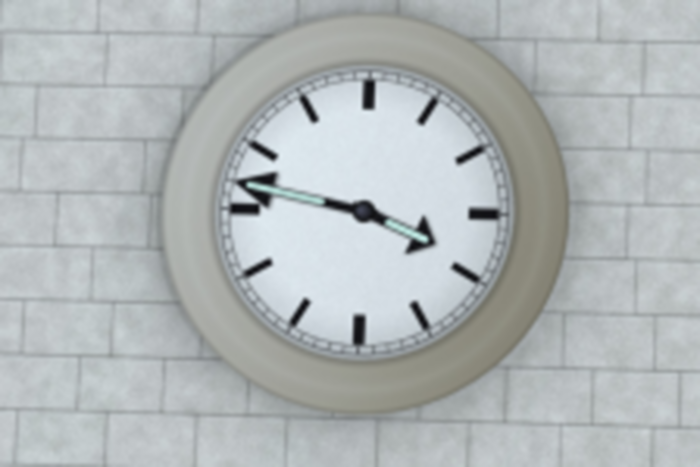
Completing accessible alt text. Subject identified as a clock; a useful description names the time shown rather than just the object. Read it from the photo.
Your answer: 3:47
